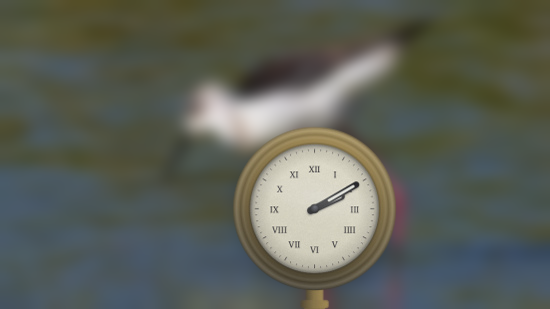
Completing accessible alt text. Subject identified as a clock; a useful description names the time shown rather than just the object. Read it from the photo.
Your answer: 2:10
